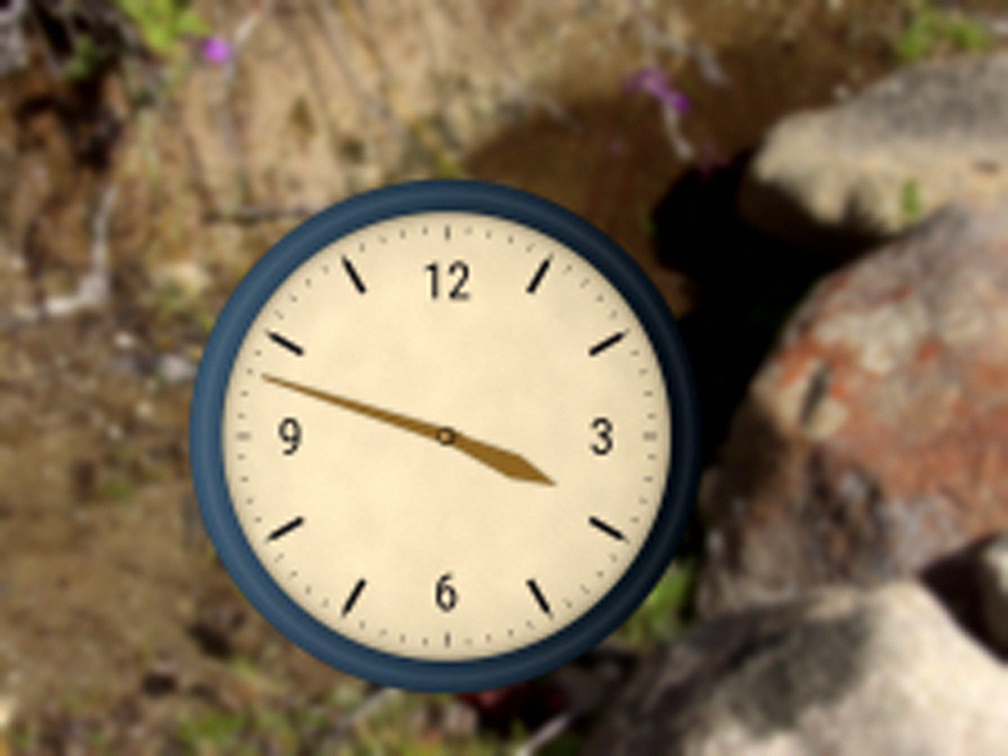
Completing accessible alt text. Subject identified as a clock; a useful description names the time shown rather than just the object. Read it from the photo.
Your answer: 3:48
